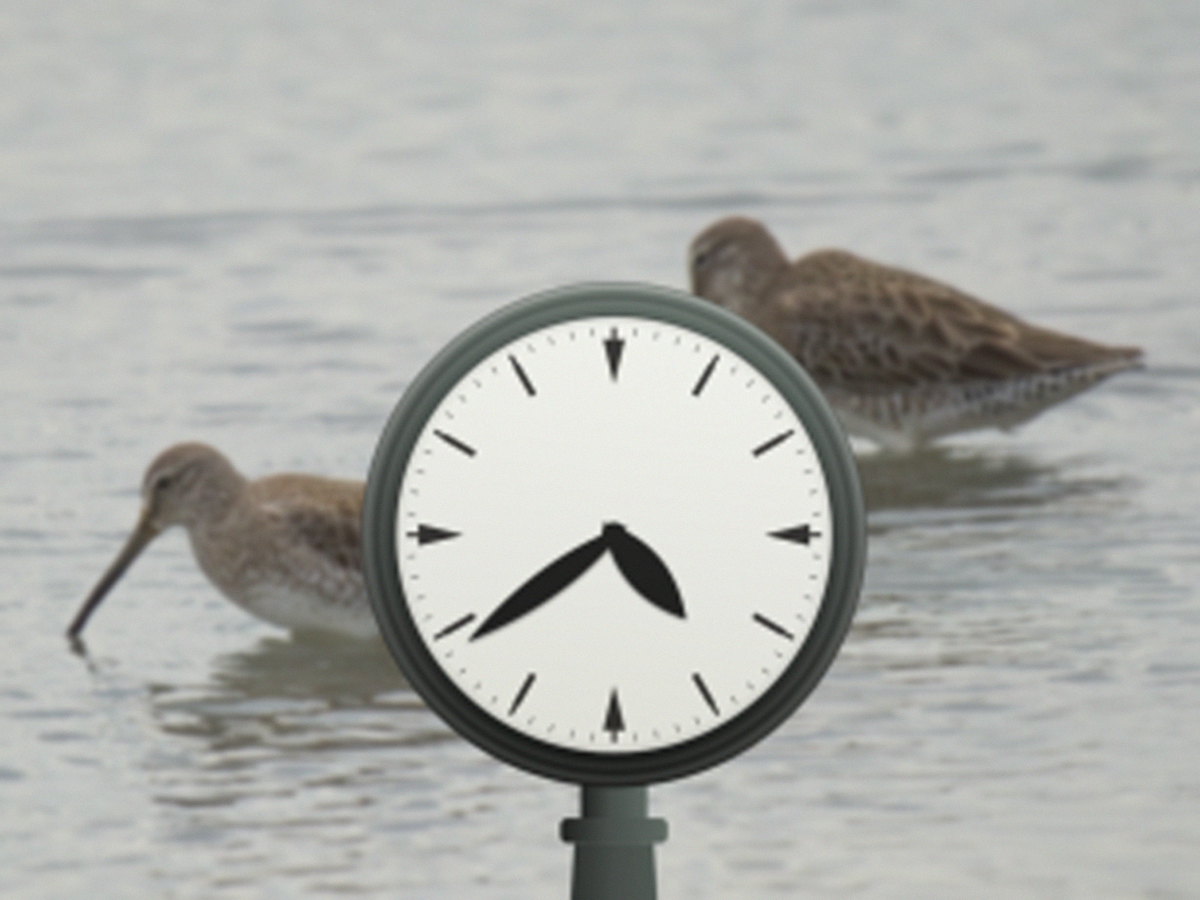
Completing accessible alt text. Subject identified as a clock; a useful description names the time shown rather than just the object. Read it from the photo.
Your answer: 4:39
